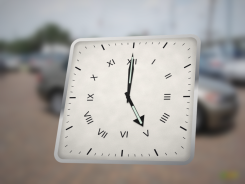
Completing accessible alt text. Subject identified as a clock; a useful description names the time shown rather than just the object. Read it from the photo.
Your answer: 5:00
